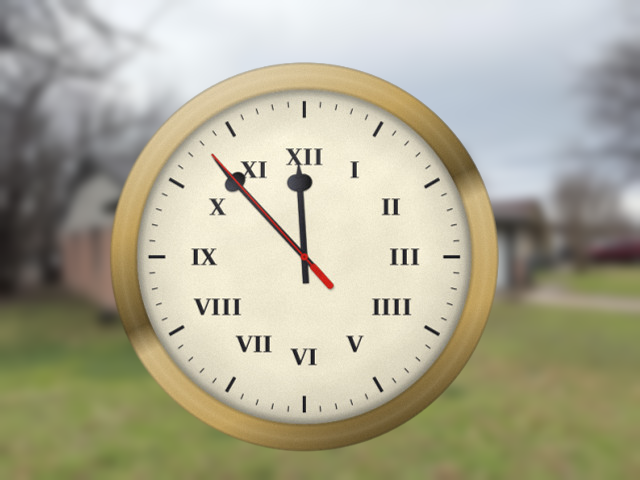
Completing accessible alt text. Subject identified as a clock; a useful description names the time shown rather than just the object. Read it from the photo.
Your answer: 11:52:53
